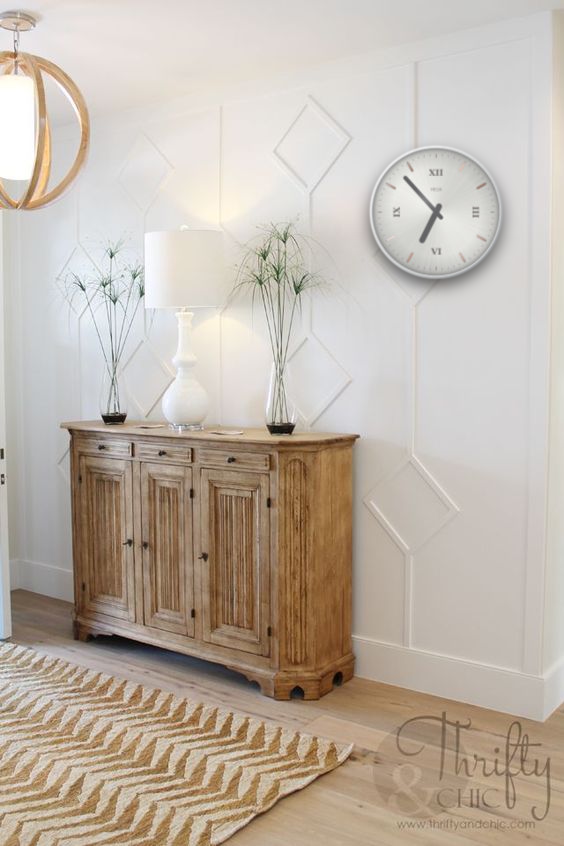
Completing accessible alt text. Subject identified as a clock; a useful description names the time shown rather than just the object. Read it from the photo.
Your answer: 6:53
